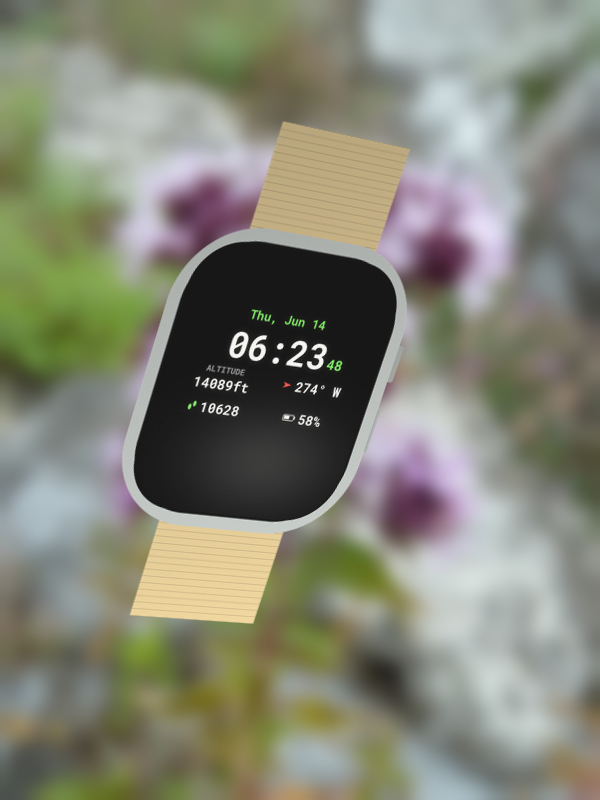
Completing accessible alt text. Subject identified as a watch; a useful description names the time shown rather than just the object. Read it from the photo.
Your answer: 6:23:48
